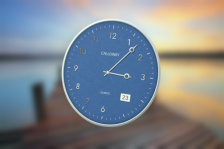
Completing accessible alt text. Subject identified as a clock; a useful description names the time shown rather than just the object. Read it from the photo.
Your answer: 3:07
